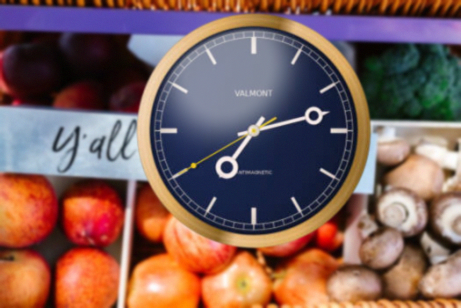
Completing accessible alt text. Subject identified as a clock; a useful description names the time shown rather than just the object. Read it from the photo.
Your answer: 7:12:40
